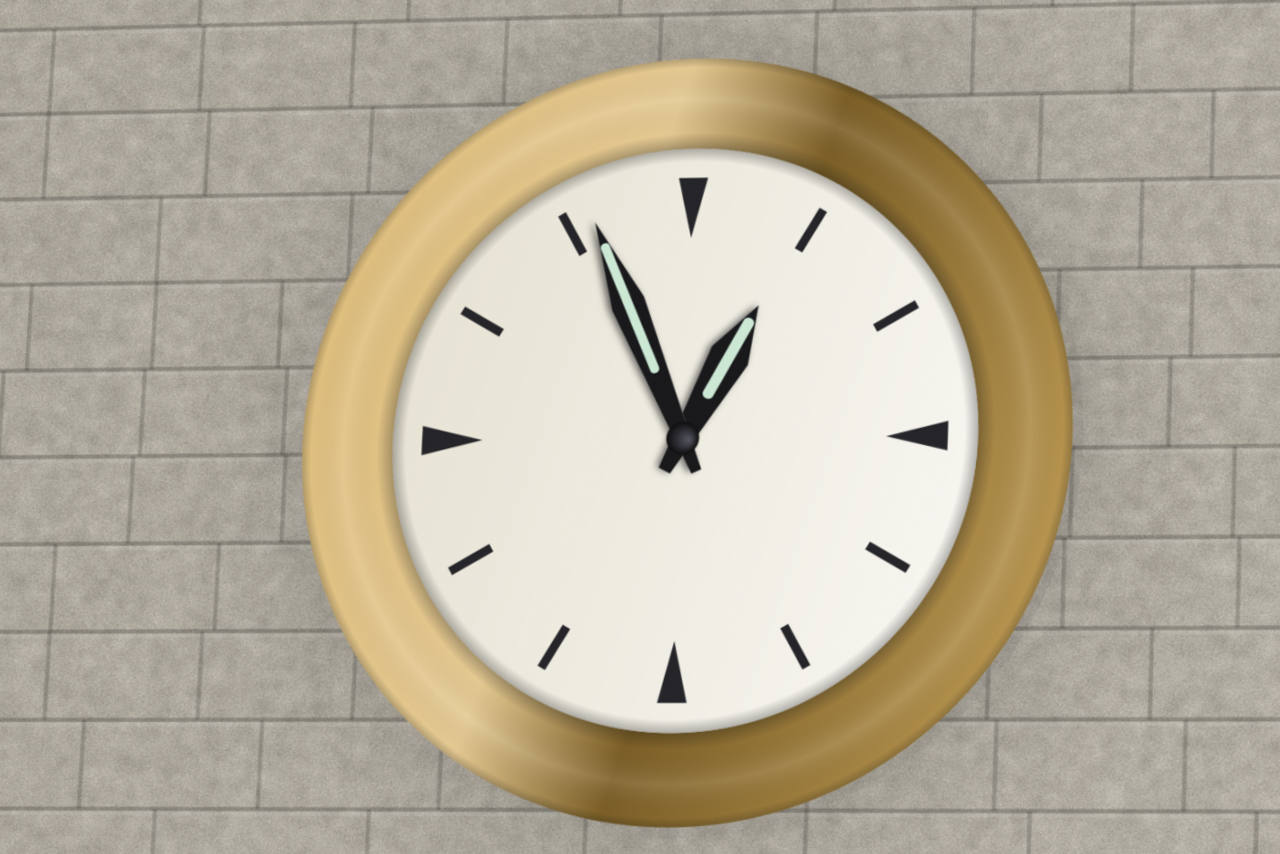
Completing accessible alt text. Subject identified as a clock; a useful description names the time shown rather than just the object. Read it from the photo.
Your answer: 12:56
